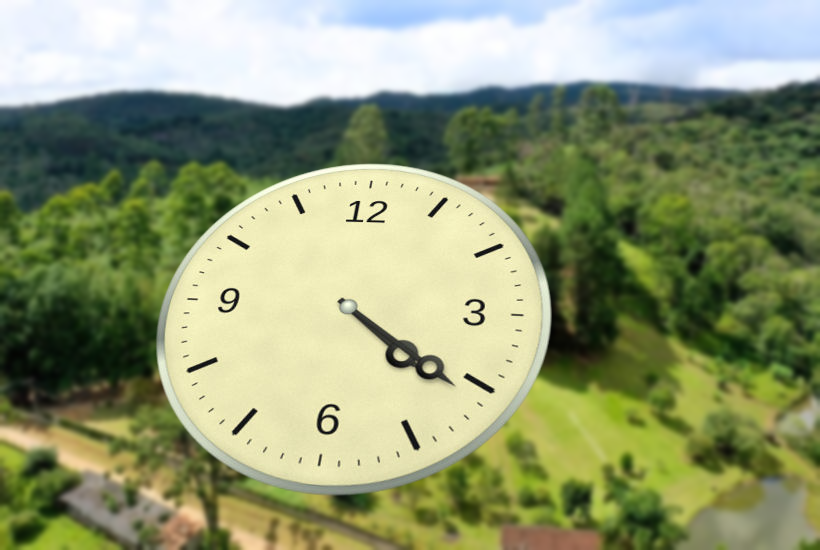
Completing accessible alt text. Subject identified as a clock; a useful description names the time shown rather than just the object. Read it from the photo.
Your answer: 4:21
